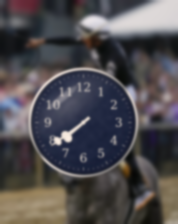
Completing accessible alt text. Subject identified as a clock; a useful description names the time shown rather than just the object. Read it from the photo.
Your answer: 7:39
